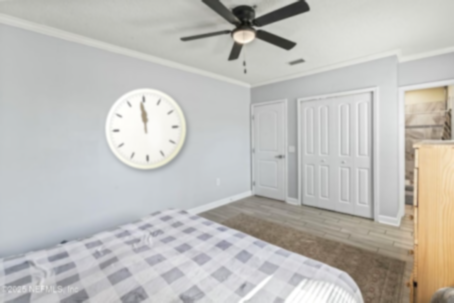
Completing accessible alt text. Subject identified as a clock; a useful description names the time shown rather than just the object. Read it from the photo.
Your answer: 11:59
